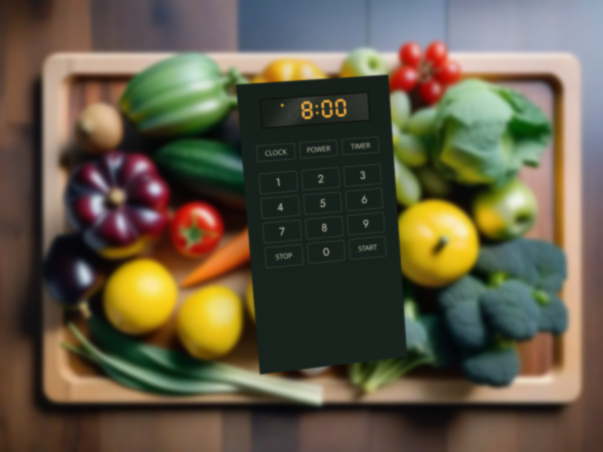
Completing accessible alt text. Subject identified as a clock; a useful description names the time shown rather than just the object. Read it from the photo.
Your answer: 8:00
